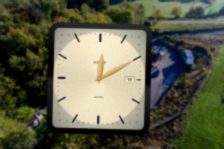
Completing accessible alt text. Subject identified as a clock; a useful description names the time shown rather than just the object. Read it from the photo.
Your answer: 12:10
